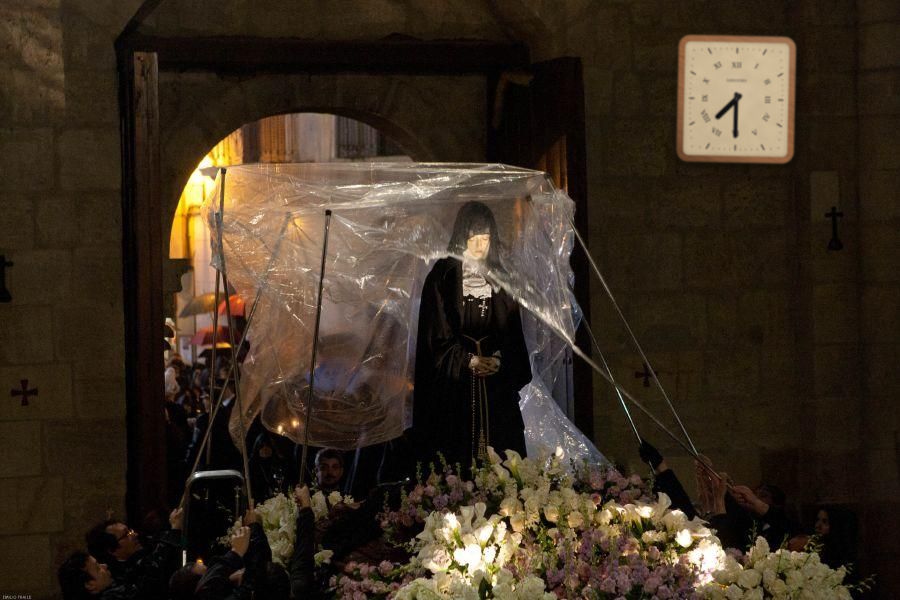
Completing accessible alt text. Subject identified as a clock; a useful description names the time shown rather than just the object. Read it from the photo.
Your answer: 7:30
